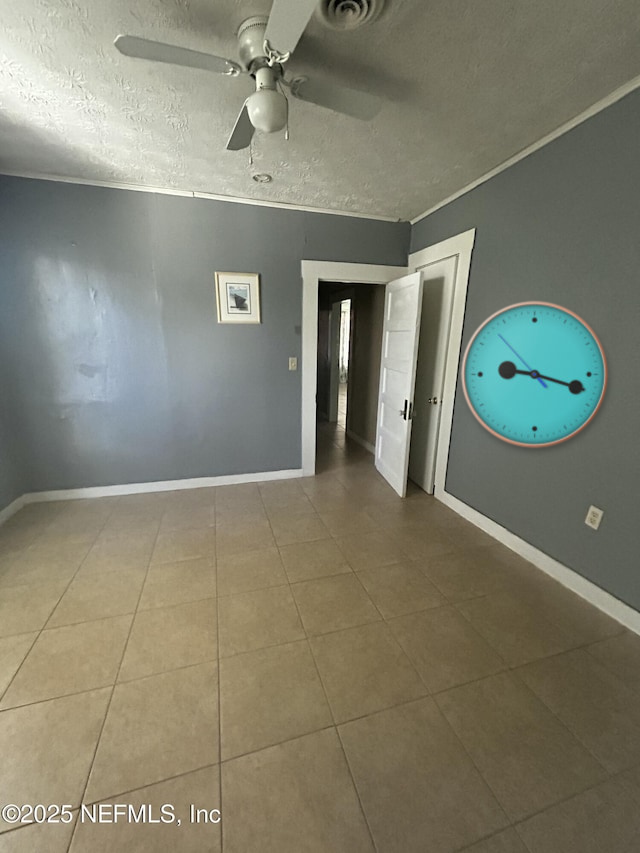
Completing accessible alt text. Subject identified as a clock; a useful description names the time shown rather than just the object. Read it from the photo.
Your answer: 9:17:53
